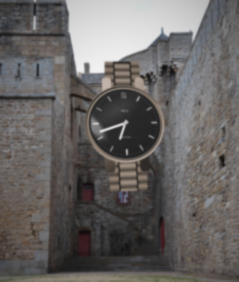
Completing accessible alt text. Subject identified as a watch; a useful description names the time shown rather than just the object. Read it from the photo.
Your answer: 6:42
